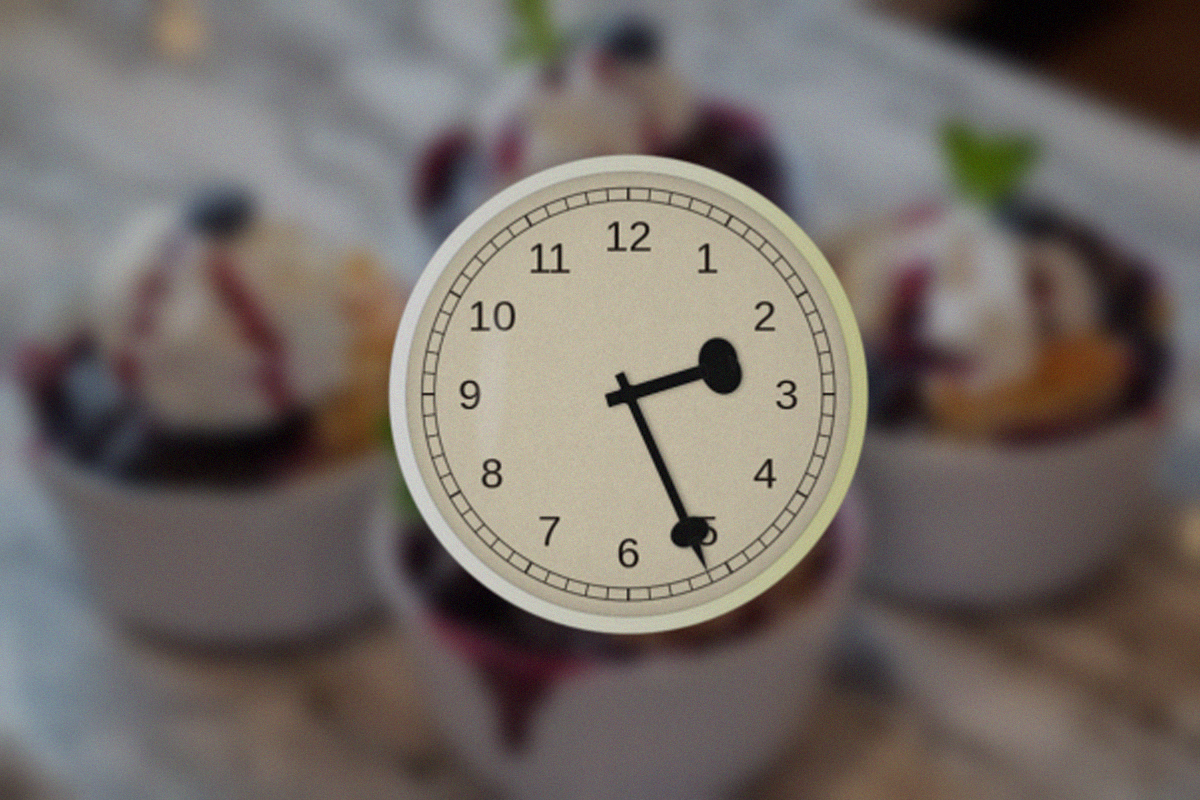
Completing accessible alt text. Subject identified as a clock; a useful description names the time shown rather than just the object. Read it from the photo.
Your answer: 2:26
